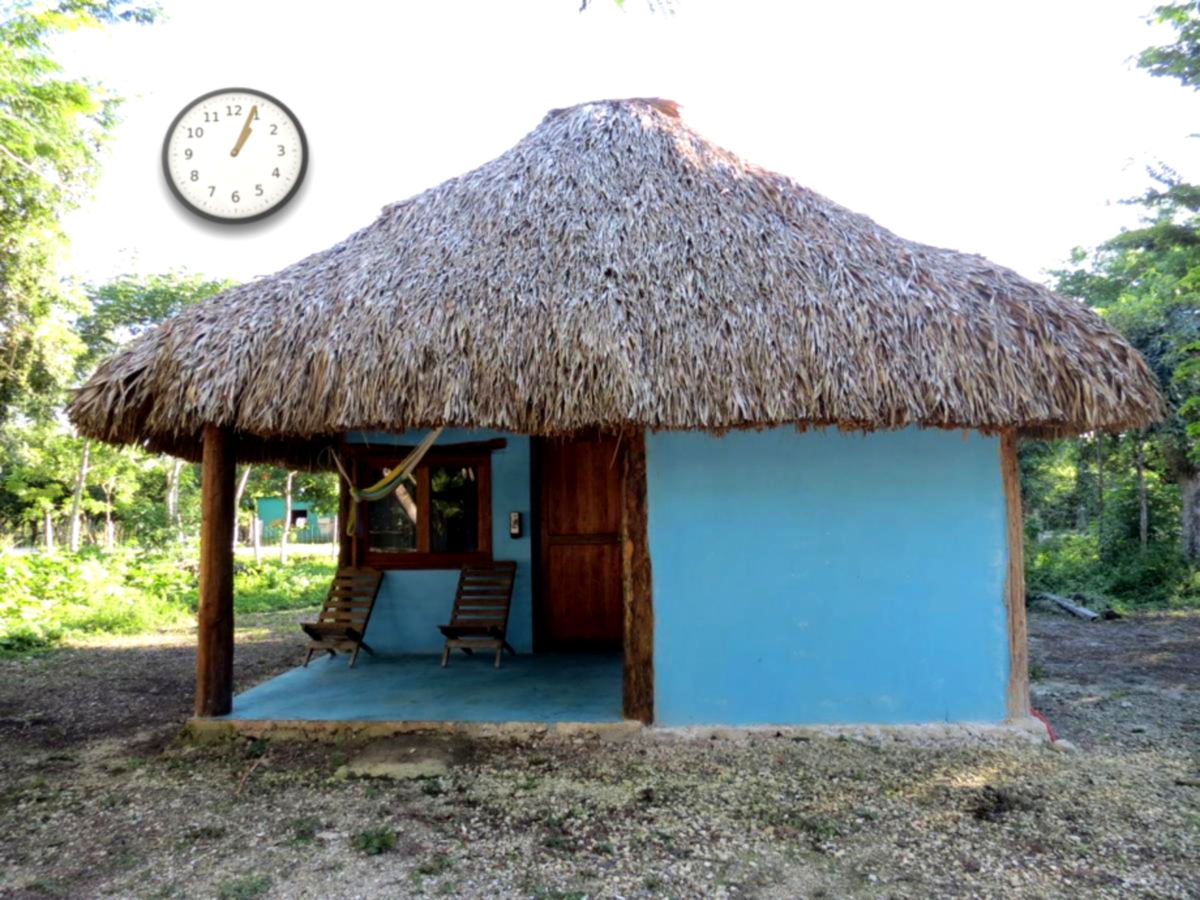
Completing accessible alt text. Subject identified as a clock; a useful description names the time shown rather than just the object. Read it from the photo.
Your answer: 1:04
